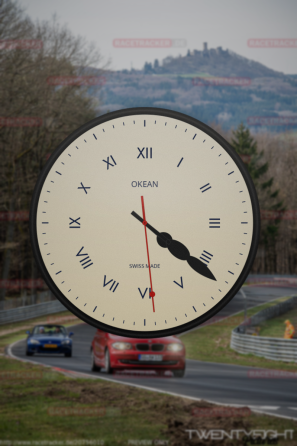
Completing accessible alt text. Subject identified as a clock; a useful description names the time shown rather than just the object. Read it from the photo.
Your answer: 4:21:29
